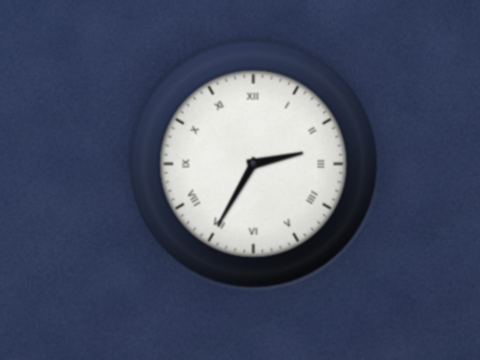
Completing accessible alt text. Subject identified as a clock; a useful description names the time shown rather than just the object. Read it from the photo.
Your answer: 2:35
